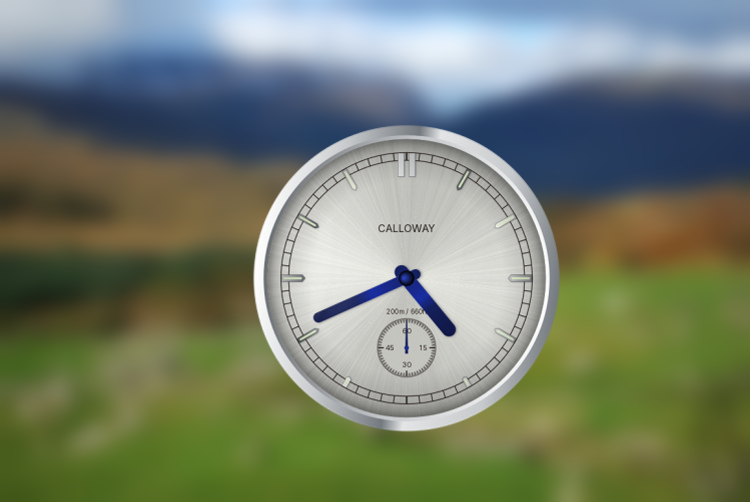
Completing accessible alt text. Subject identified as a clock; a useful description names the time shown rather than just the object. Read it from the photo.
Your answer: 4:41
